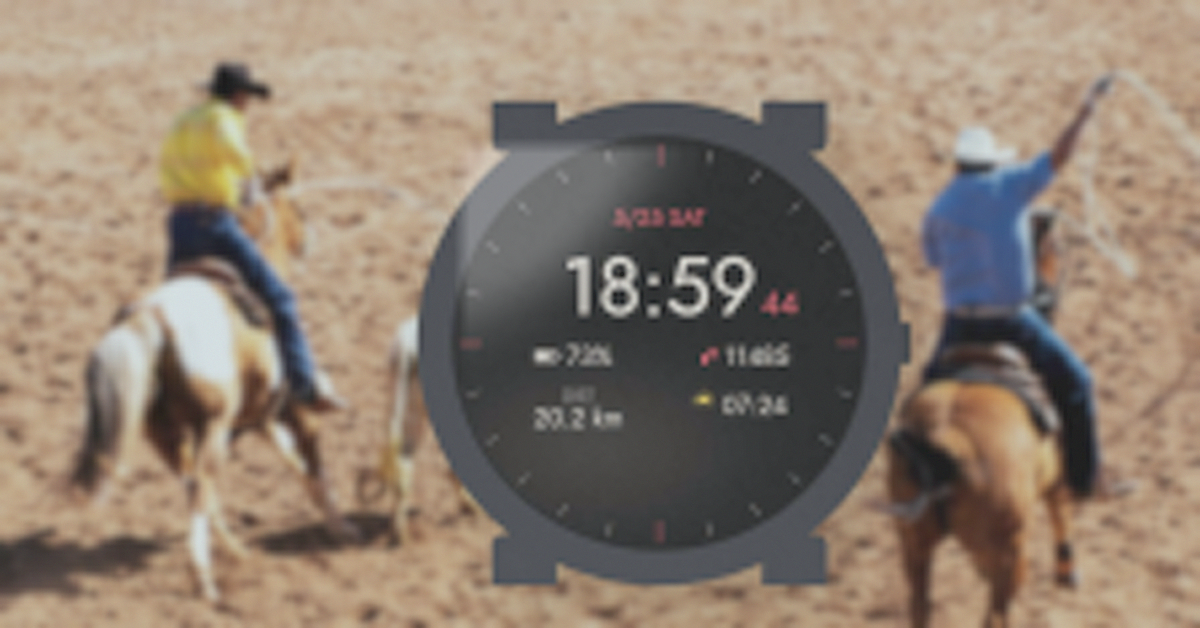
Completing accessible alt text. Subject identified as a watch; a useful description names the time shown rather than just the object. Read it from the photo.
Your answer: 18:59
